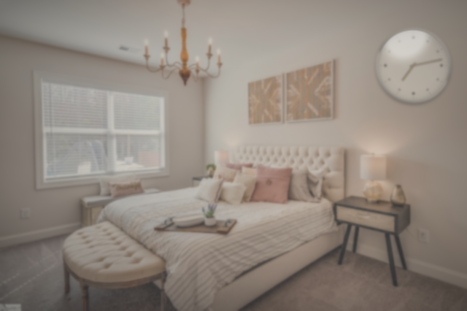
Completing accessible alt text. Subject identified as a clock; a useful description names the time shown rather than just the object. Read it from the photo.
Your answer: 7:13
